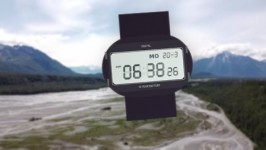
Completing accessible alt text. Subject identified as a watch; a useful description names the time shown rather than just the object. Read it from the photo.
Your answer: 6:38:26
